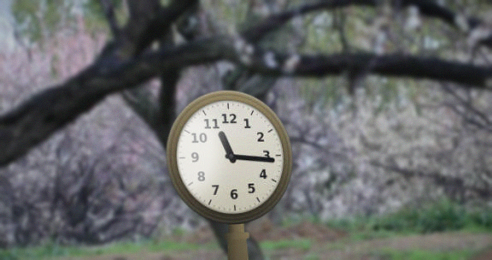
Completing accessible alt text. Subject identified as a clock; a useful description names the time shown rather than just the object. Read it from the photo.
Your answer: 11:16
